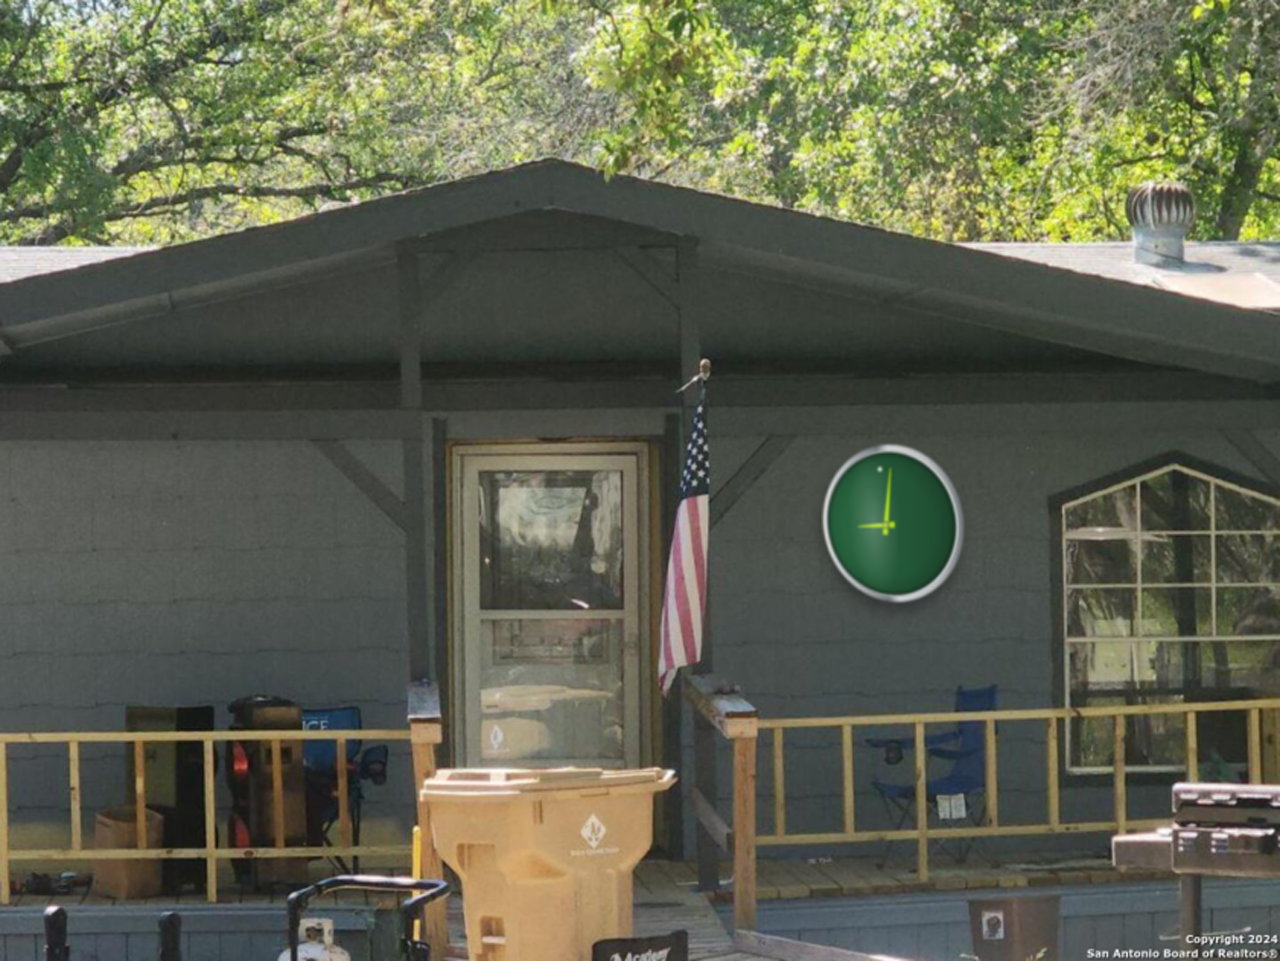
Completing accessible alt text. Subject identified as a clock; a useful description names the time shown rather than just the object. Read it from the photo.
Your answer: 9:02
